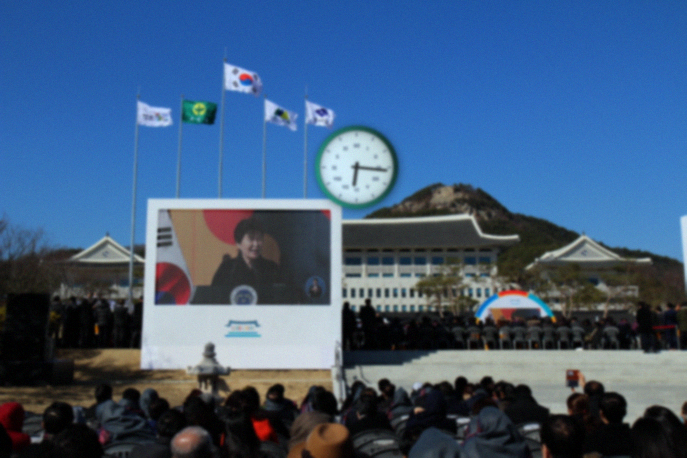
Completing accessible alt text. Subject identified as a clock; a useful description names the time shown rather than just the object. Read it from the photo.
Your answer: 6:16
